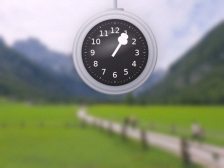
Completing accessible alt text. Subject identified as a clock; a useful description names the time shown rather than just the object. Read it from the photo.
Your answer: 1:05
